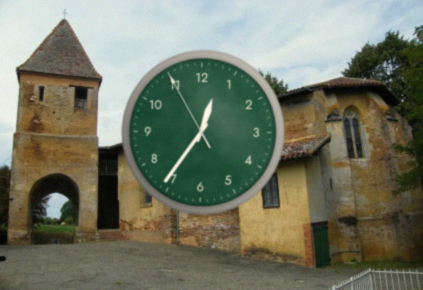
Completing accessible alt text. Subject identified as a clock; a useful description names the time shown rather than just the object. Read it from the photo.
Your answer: 12:35:55
